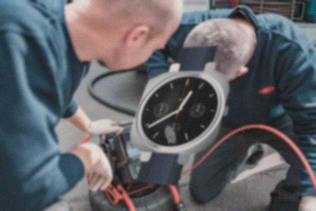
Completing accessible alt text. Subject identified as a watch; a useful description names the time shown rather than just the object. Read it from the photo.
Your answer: 12:39
